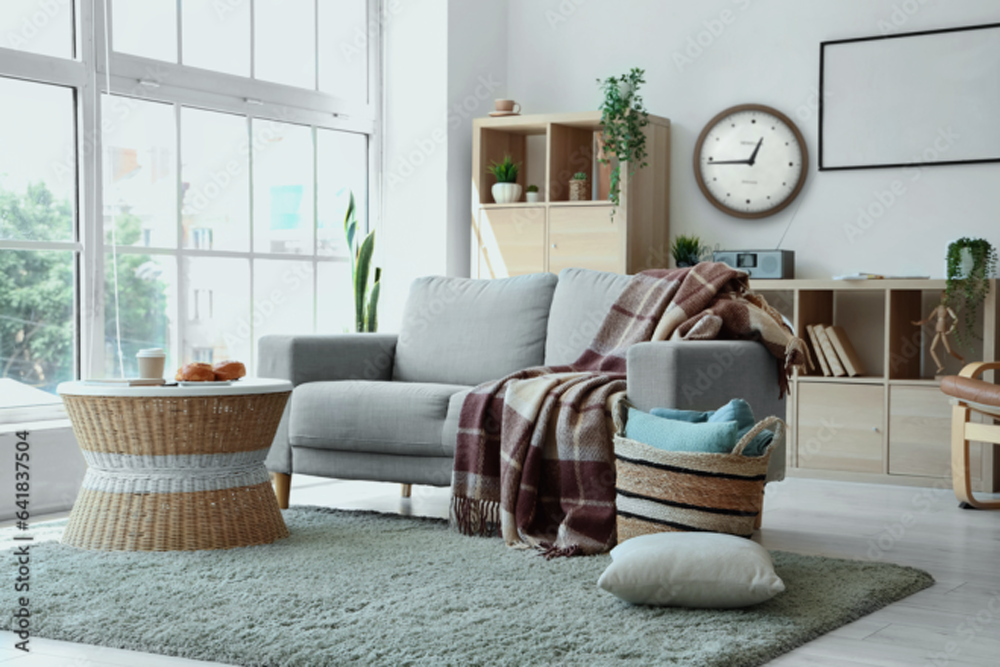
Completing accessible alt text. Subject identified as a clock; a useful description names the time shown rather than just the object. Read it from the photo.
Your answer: 12:44
